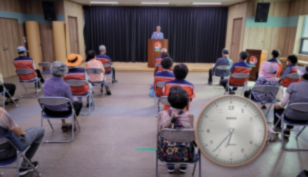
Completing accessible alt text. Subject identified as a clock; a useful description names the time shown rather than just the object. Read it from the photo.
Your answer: 6:37
